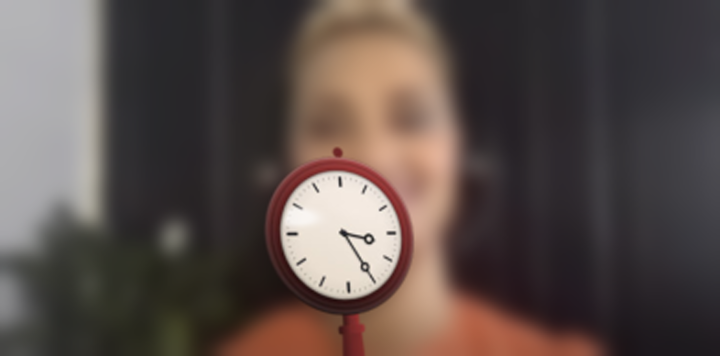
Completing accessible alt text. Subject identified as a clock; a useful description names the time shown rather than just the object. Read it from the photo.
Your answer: 3:25
